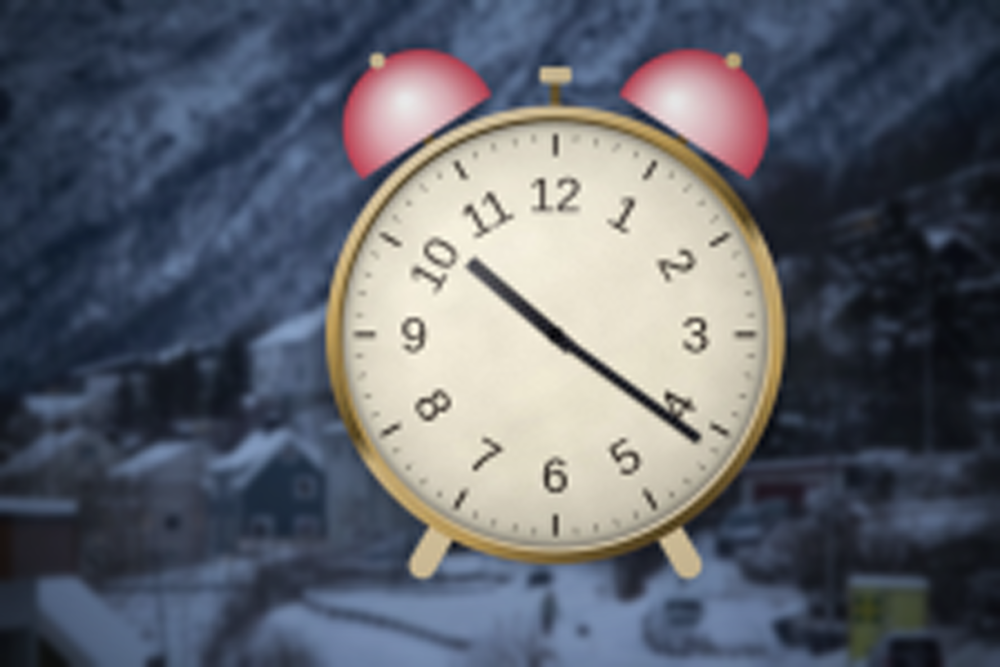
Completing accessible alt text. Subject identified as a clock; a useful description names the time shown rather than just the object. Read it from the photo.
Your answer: 10:21
